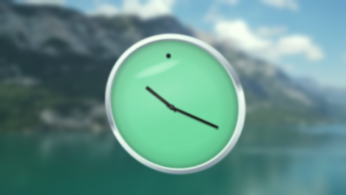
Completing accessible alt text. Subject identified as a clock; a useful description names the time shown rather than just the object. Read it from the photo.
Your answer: 10:19
